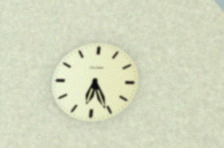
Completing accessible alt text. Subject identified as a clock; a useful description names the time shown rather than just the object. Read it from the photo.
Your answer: 6:26
